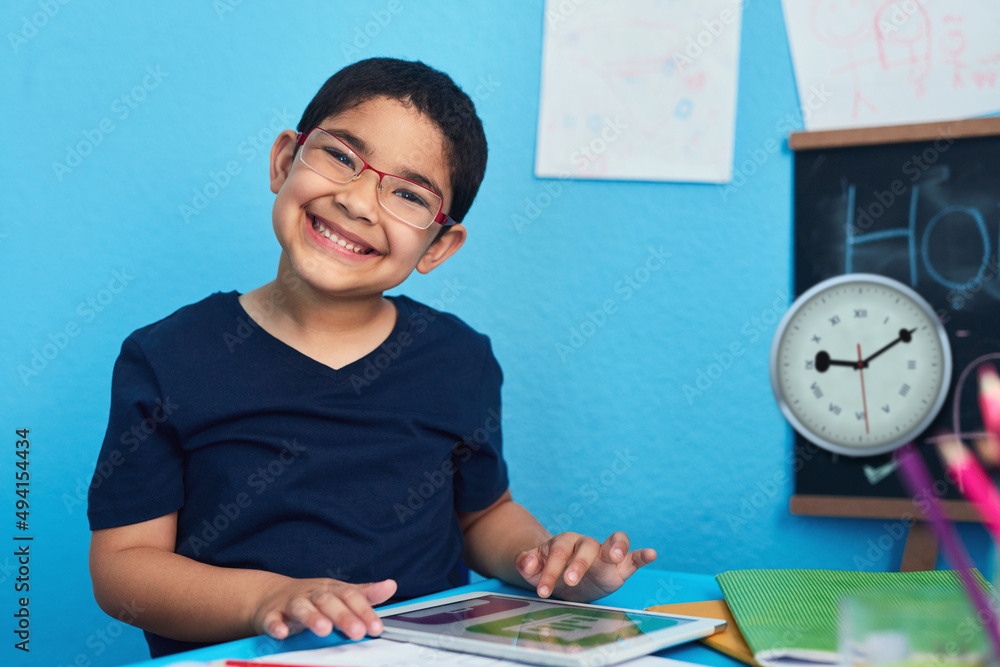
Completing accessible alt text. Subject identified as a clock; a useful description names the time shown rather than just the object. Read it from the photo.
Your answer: 9:09:29
